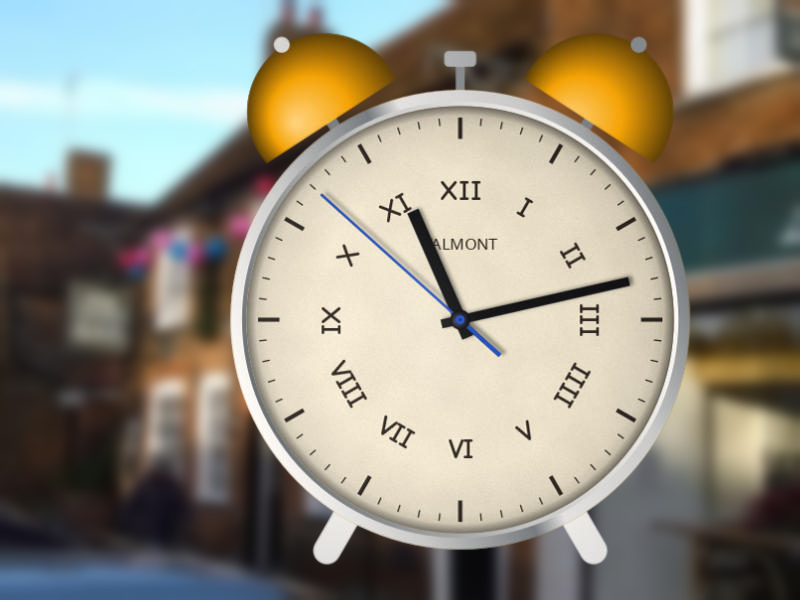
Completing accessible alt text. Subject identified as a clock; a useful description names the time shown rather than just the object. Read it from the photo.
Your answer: 11:12:52
